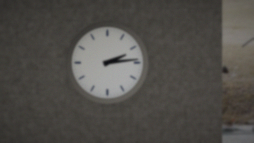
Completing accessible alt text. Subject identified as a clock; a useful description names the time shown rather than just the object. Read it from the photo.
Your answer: 2:14
